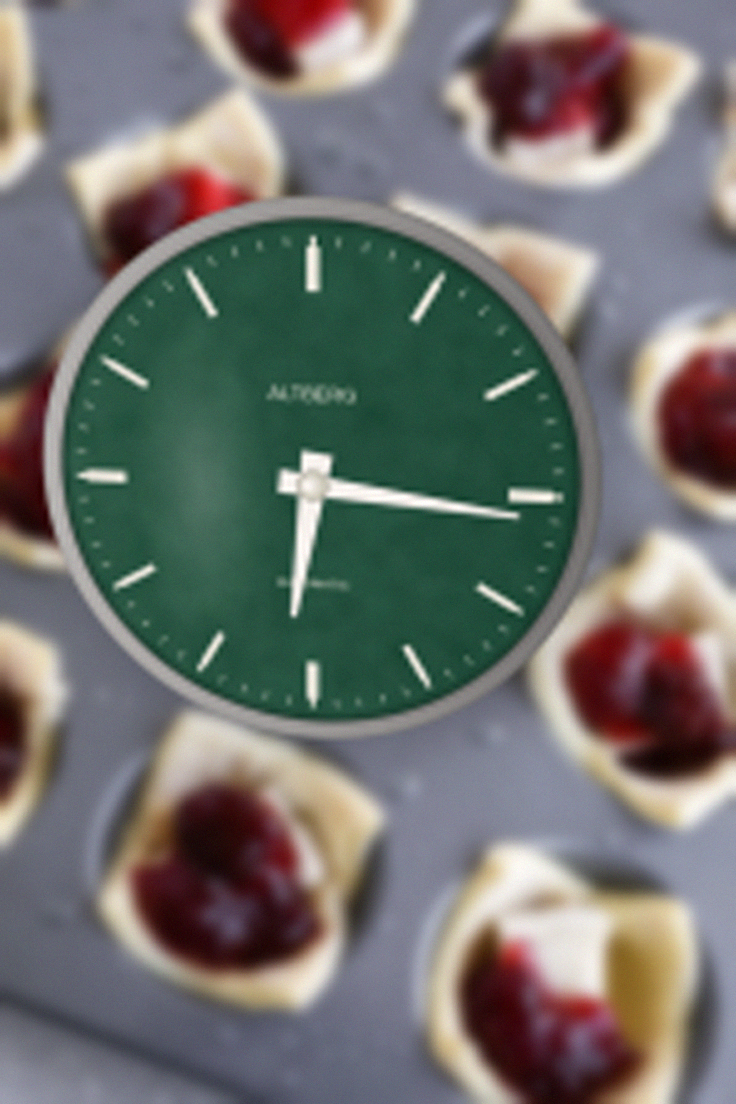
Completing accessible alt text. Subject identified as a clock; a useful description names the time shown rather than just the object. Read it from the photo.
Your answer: 6:16
